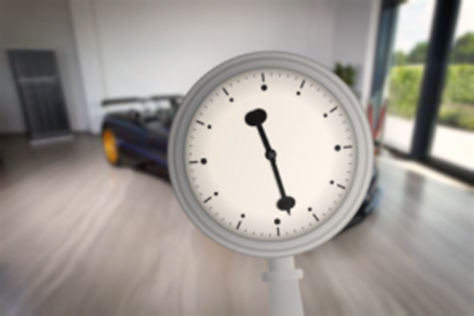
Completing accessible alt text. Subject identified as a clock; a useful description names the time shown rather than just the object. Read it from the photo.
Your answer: 11:28
